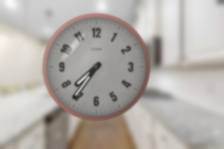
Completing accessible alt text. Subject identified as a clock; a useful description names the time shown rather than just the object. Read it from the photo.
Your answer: 7:36
